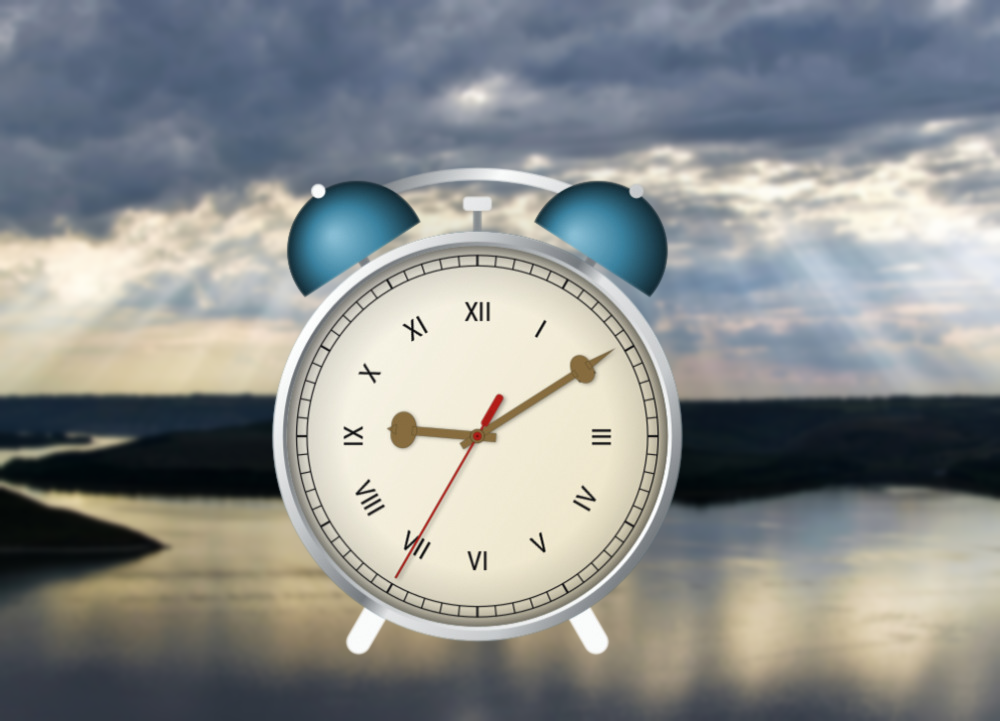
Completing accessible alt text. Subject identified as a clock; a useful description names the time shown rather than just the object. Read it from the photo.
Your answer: 9:09:35
